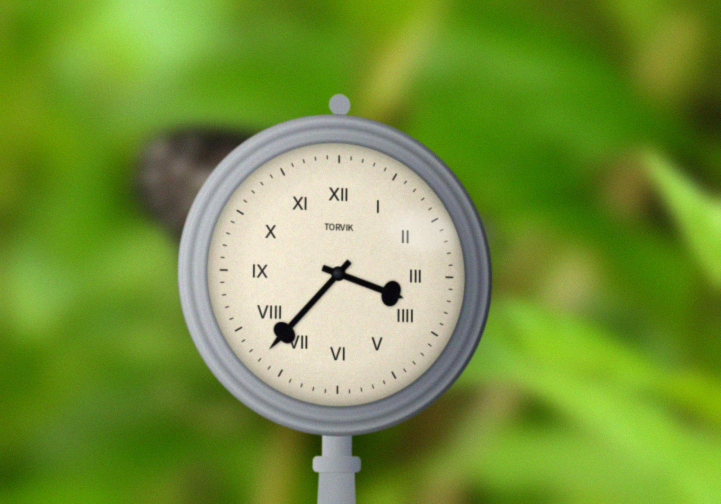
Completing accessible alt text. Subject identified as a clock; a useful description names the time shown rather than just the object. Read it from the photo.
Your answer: 3:37
